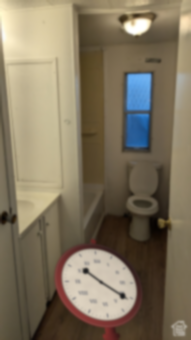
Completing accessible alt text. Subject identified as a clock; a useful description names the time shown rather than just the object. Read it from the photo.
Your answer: 10:21
